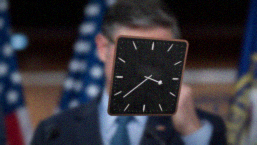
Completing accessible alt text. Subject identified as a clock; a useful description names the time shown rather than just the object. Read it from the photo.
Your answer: 3:38
